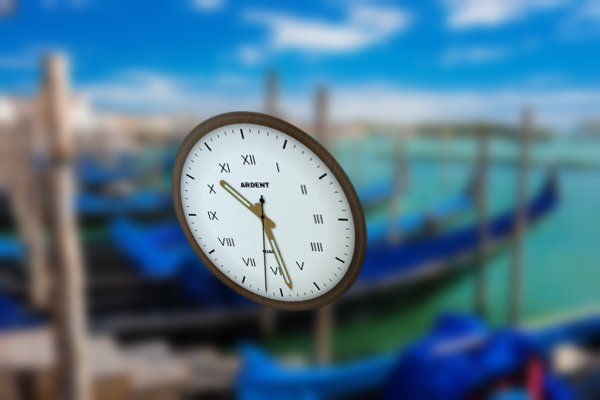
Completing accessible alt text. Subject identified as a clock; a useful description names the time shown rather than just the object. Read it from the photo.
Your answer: 10:28:32
